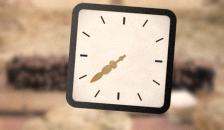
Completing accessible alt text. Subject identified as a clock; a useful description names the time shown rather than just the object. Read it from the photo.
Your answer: 7:38
